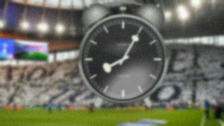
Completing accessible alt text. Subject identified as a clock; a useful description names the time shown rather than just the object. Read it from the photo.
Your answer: 8:05
